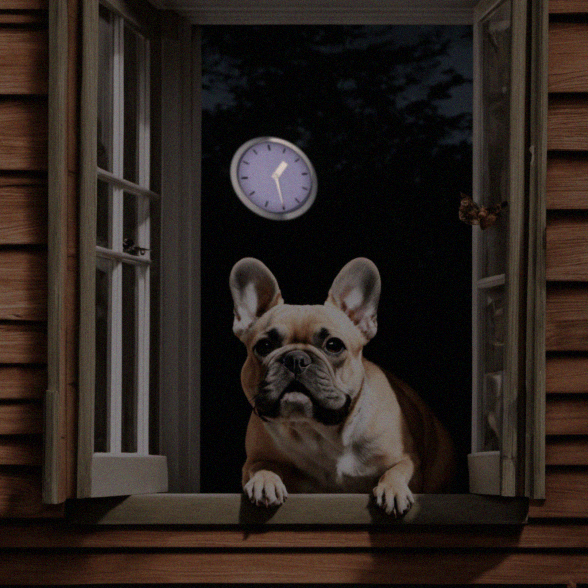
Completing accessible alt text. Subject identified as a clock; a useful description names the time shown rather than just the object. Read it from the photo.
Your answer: 1:30
